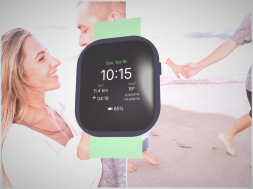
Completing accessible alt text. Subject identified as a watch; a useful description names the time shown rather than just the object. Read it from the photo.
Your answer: 10:15
